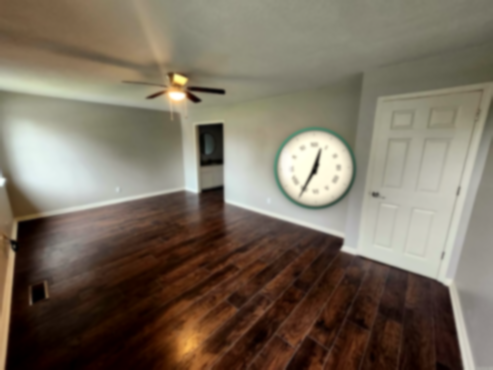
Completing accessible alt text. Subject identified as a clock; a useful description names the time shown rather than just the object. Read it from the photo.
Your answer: 12:35
